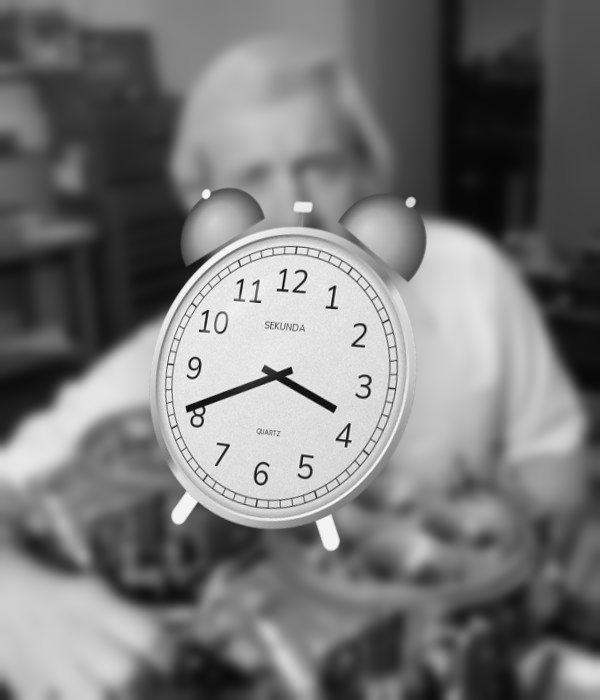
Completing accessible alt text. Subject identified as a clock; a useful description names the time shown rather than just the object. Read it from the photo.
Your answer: 3:41
